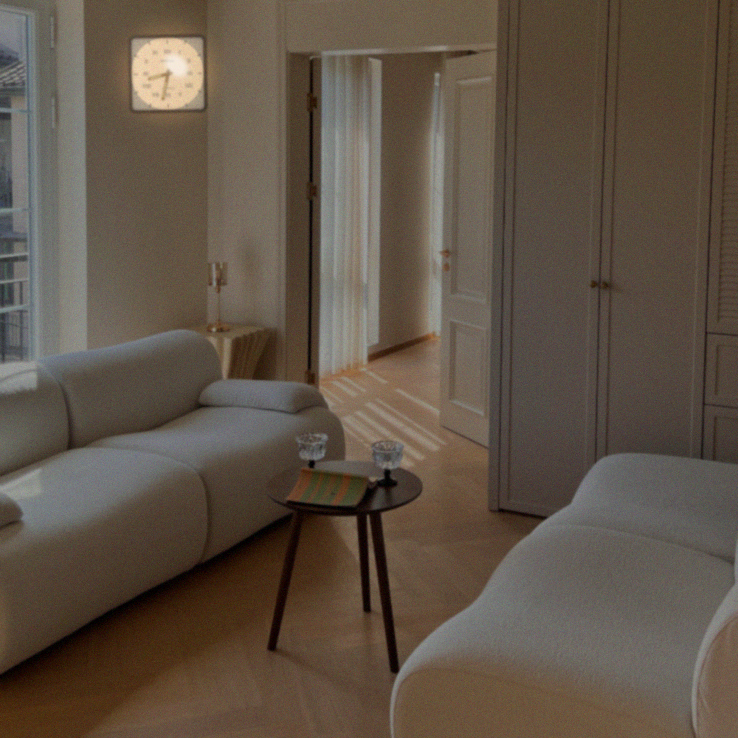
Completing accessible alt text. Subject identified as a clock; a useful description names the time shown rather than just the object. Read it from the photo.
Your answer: 8:32
